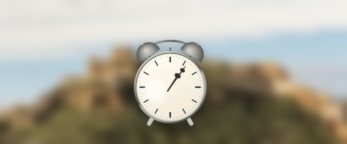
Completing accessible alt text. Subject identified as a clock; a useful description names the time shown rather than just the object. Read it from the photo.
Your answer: 1:06
